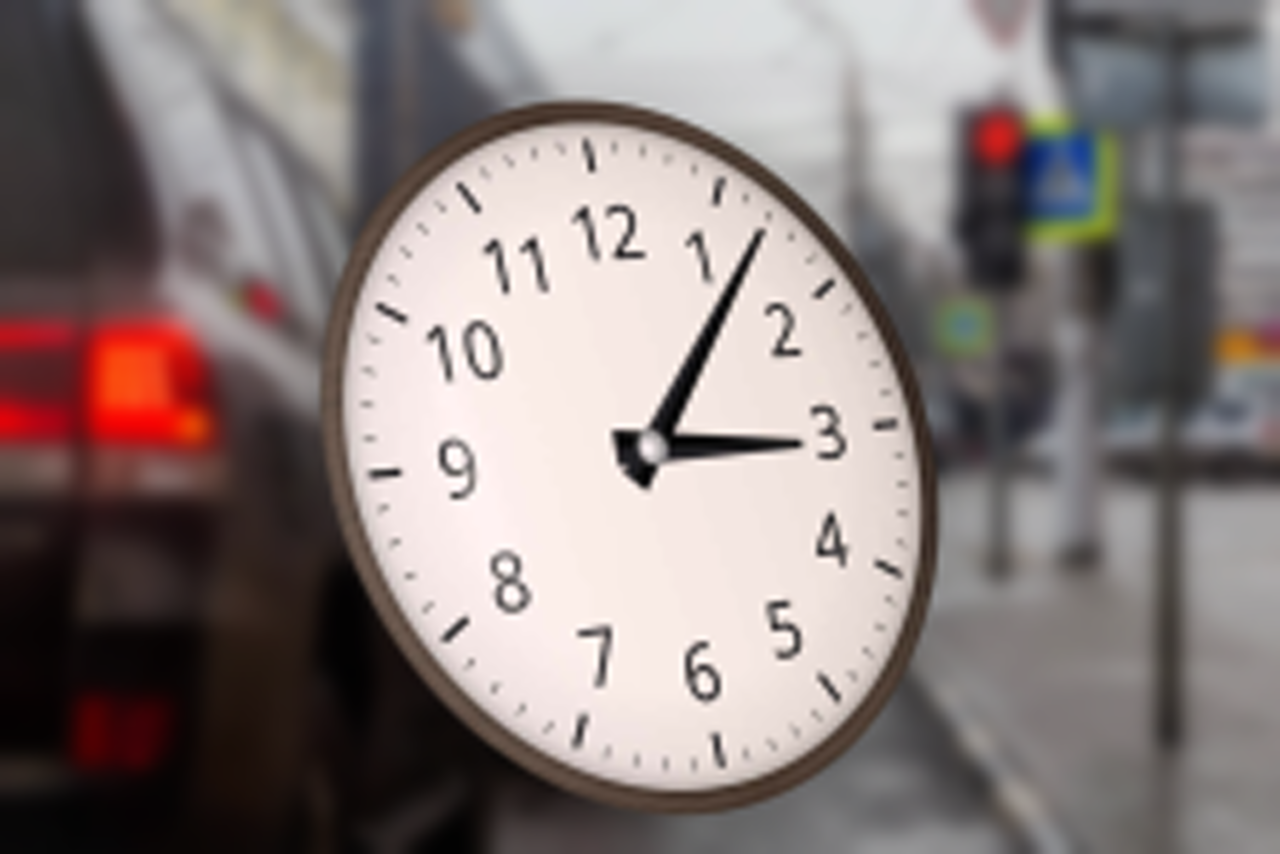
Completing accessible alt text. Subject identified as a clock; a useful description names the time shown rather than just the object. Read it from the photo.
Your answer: 3:07
